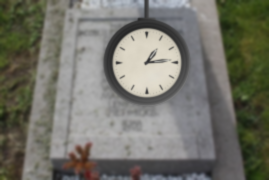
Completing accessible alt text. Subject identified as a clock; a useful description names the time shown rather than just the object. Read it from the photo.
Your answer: 1:14
